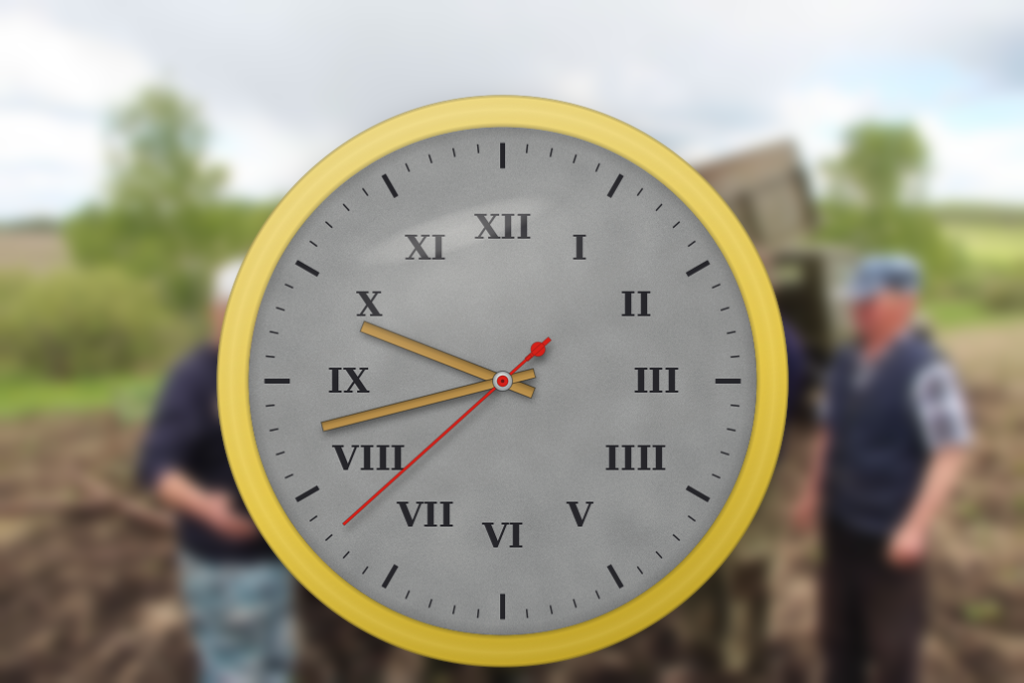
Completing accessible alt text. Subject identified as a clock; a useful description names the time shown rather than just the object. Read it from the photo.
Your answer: 9:42:38
